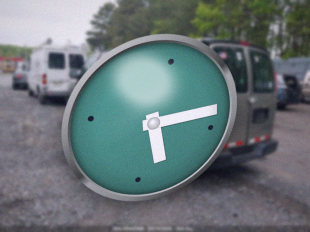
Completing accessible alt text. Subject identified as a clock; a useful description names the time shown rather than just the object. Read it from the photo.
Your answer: 5:12
